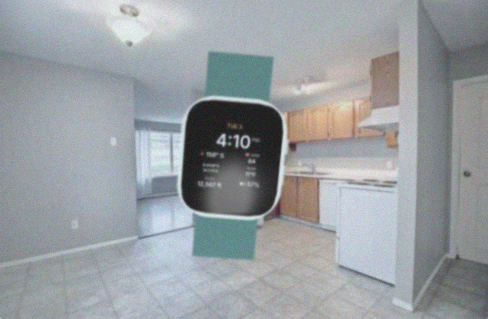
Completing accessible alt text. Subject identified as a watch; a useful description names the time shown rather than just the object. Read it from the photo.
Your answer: 4:10
